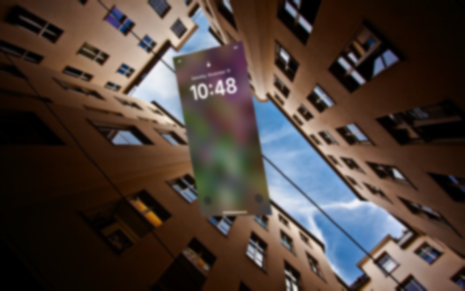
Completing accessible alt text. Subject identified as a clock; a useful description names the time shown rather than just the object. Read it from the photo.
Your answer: 10:48
